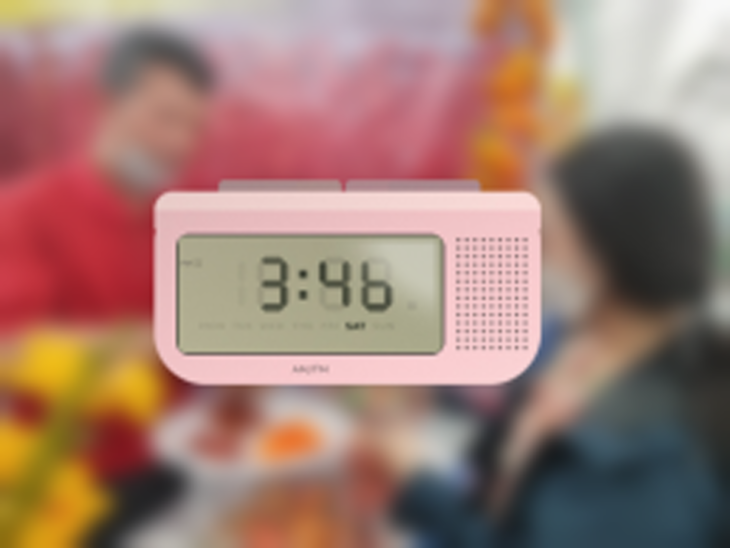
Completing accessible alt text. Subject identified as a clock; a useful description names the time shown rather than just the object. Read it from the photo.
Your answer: 3:46
